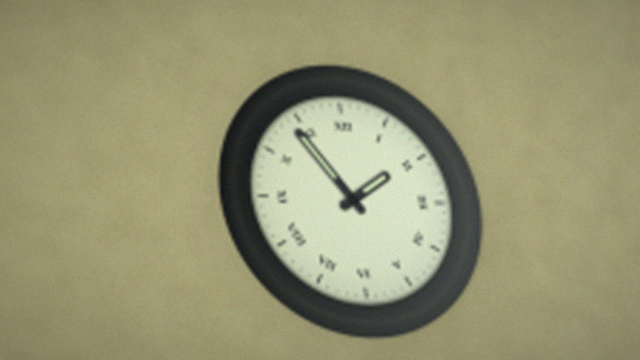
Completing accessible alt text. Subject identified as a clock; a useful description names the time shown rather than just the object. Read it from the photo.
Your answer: 1:54
